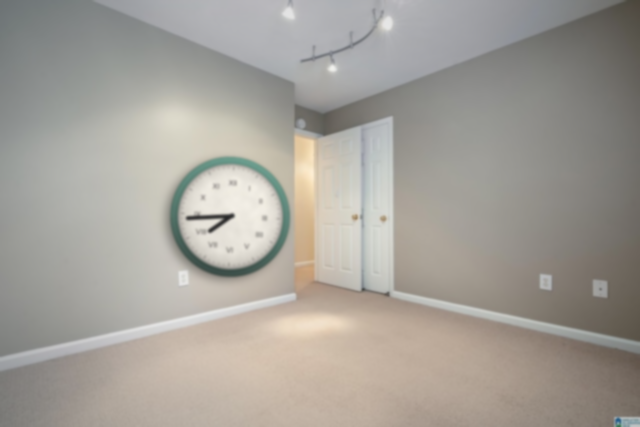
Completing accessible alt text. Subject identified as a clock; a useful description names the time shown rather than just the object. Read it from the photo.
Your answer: 7:44
